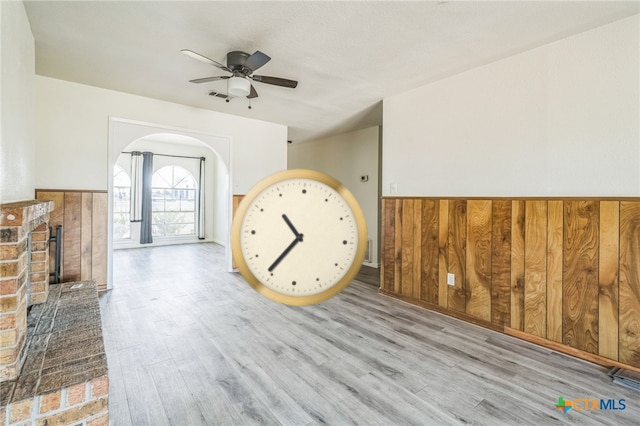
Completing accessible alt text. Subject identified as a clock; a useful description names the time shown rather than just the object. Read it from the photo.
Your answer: 10:36
